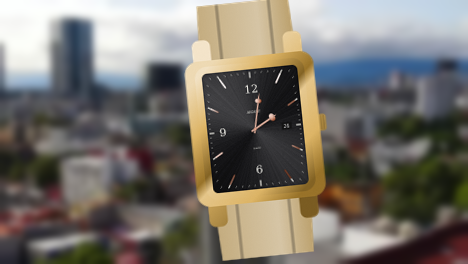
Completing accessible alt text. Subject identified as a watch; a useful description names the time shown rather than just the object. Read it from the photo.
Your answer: 2:02
